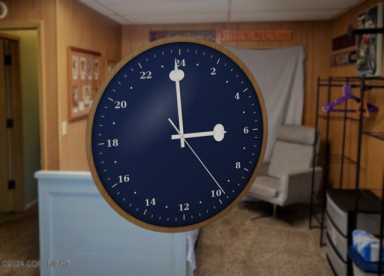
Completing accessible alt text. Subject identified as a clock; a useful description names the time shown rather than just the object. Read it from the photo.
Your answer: 5:59:24
